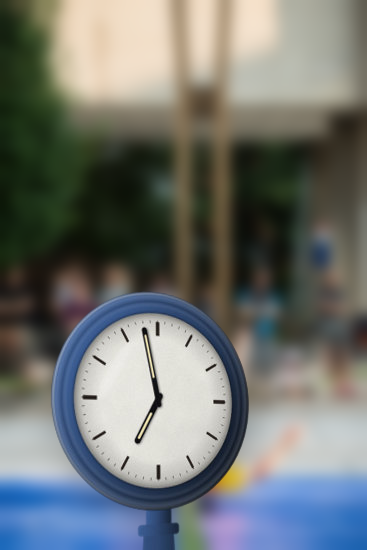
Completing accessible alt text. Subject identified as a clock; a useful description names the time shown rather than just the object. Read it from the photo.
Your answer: 6:58
